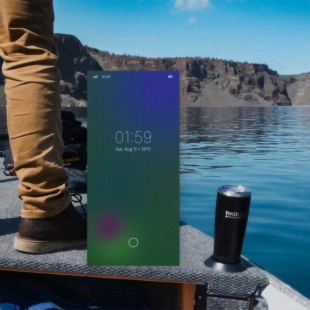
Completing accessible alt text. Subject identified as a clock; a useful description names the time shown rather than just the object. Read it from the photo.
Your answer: 1:59
